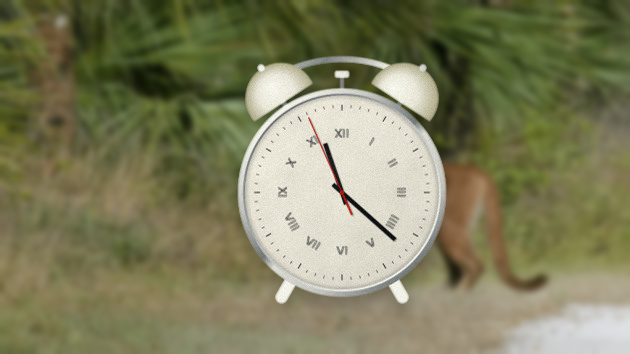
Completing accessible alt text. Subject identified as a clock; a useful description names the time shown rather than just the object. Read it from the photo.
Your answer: 11:21:56
